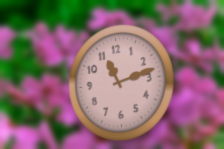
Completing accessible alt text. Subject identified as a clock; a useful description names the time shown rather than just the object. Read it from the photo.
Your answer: 11:13
